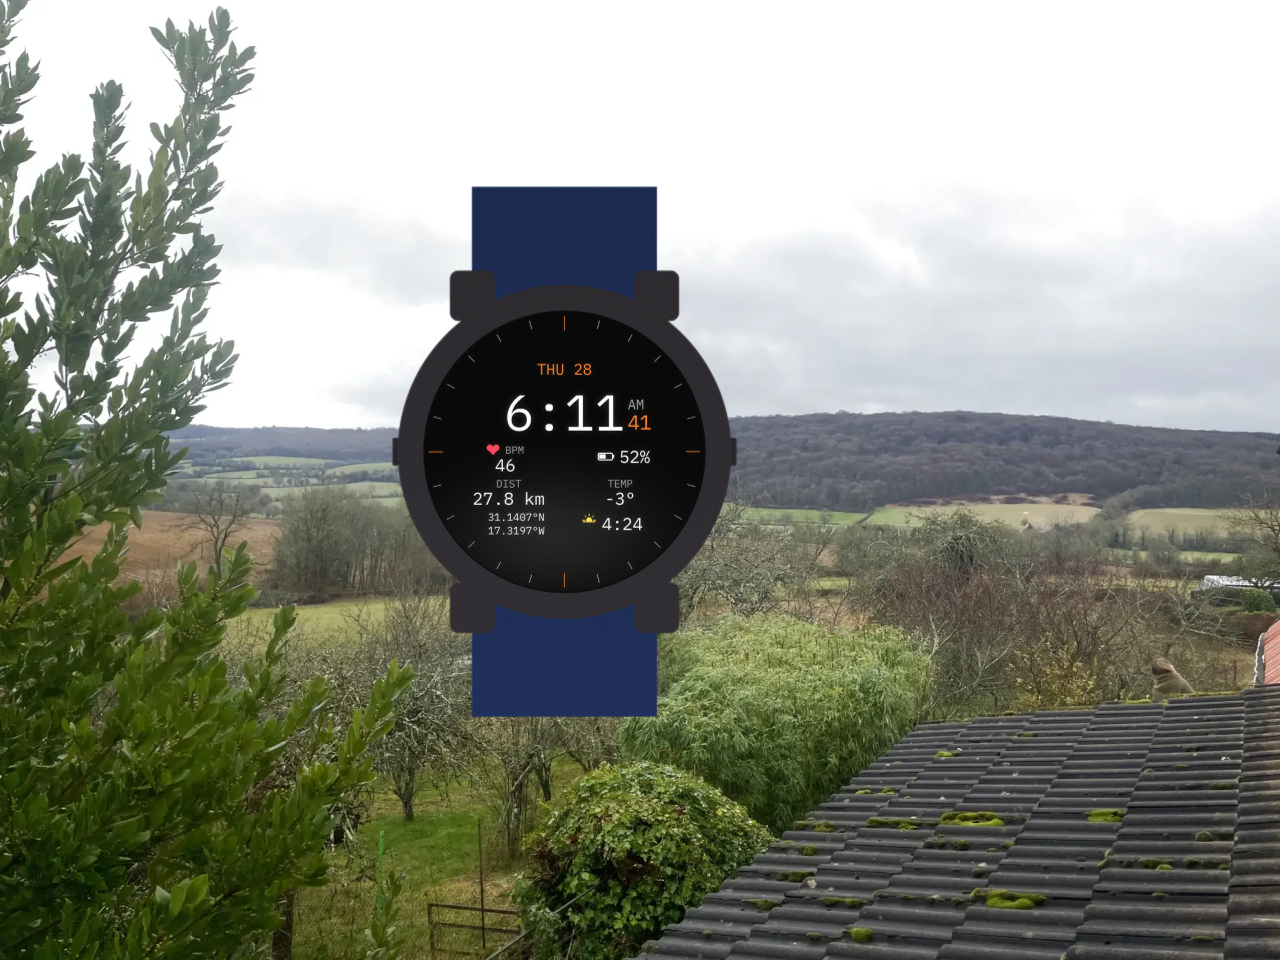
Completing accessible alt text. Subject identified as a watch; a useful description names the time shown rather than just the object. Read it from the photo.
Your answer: 6:11:41
